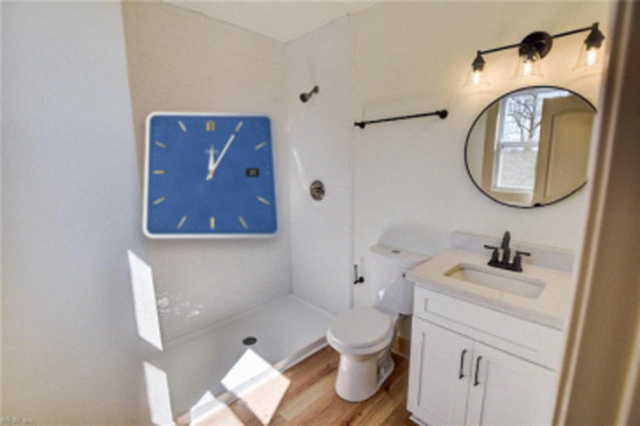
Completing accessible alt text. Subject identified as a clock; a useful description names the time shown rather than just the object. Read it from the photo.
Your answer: 12:05
